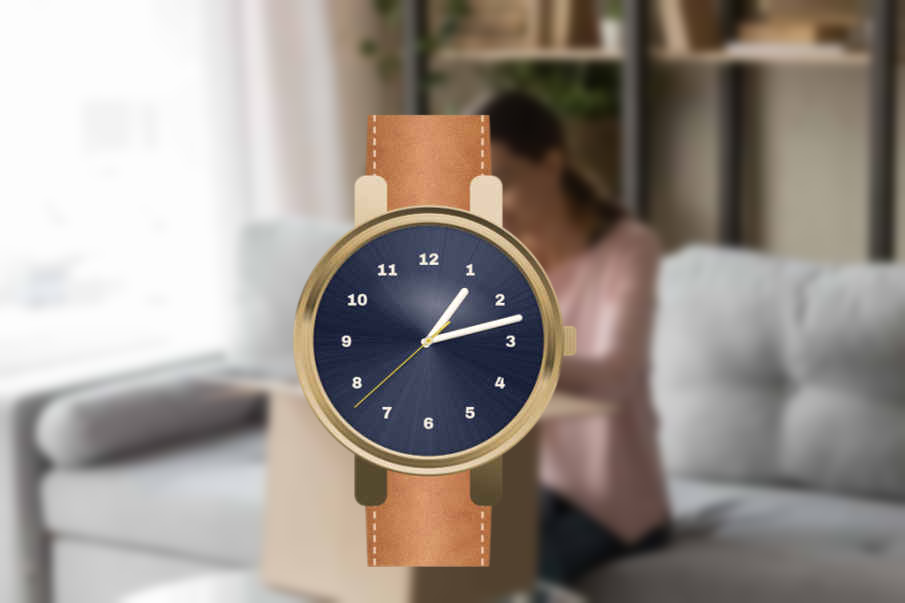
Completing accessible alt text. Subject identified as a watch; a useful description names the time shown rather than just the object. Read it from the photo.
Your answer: 1:12:38
